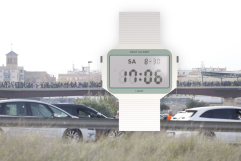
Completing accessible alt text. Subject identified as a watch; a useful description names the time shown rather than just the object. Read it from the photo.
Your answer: 17:06
